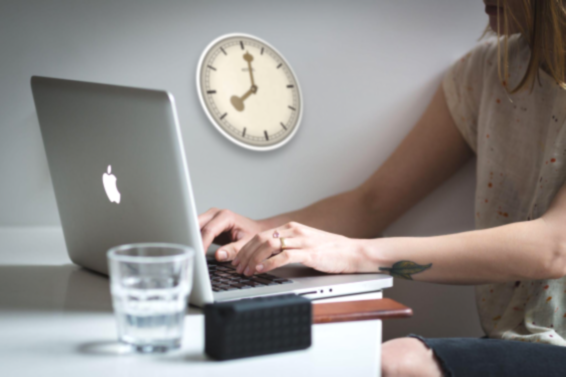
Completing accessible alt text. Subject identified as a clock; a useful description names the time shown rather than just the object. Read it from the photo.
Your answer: 8:01
